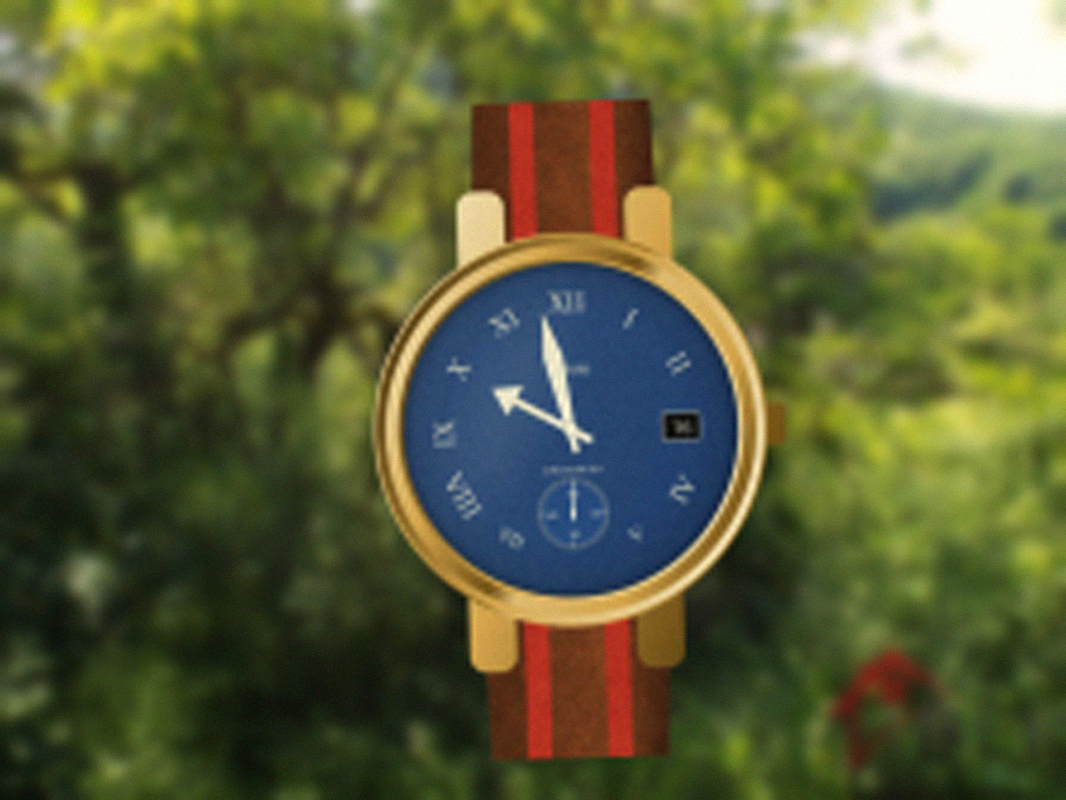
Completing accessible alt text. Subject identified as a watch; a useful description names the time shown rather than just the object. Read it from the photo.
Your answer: 9:58
